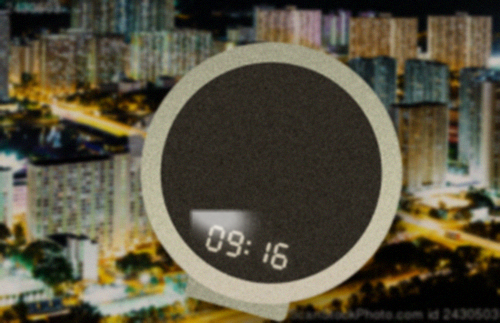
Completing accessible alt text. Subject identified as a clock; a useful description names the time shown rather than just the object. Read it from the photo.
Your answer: 9:16
